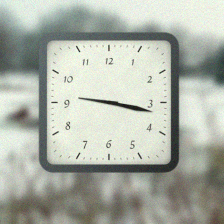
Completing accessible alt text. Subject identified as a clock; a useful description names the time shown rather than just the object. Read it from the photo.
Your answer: 9:17
